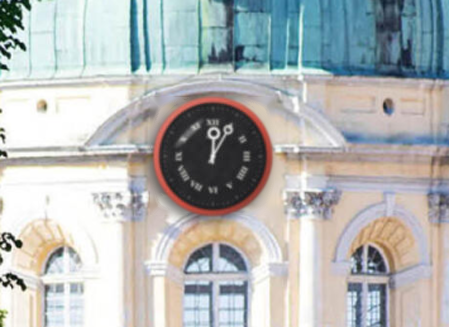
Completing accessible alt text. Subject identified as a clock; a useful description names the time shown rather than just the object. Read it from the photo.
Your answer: 12:05
